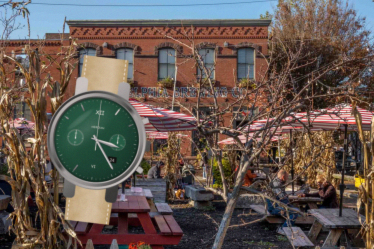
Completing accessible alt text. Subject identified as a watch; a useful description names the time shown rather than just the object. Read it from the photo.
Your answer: 3:24
